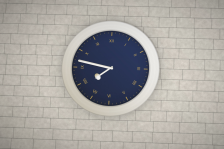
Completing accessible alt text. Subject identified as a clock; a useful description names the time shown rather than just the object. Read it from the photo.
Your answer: 7:47
